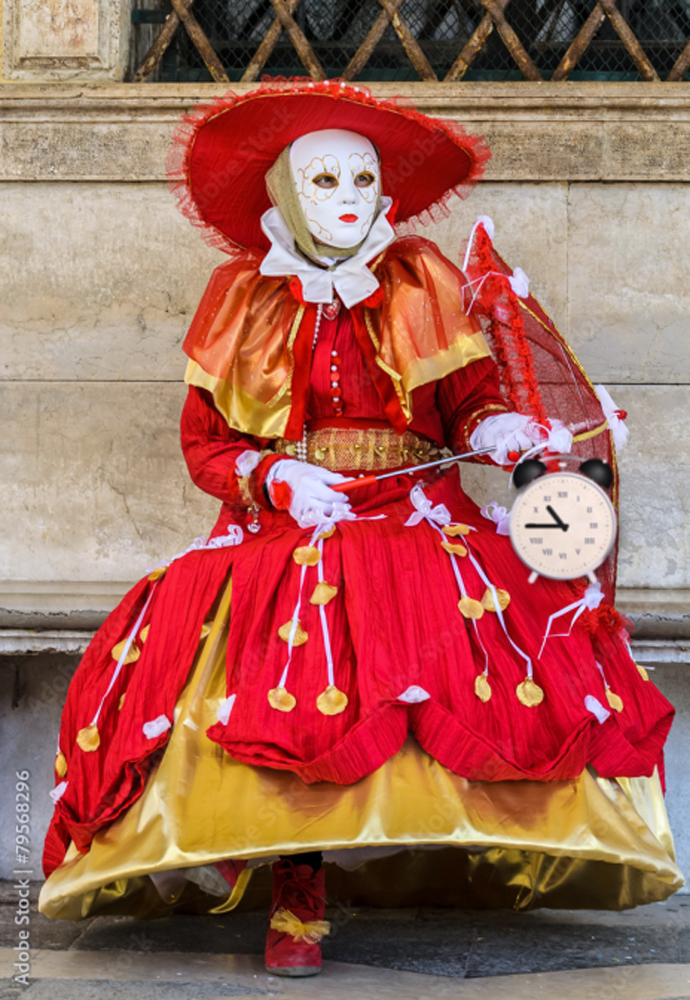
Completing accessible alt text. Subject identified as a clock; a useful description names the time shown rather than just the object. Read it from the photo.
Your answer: 10:45
